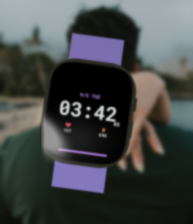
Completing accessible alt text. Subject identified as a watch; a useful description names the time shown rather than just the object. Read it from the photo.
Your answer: 3:42
